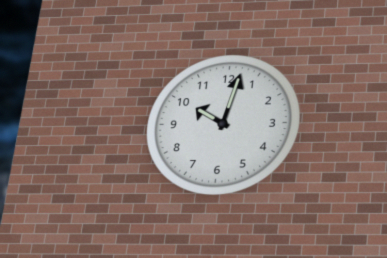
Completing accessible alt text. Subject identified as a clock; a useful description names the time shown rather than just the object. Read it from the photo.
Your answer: 10:02
